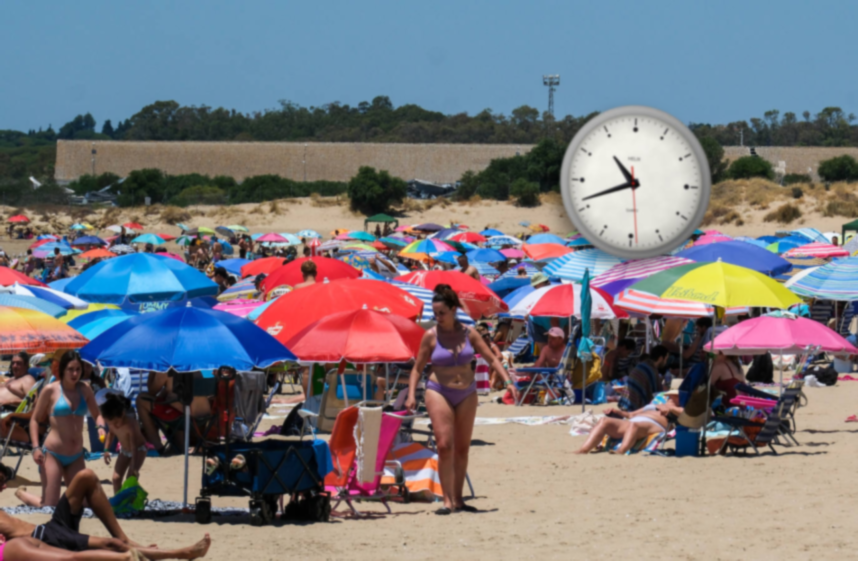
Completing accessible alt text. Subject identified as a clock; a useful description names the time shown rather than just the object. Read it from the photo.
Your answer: 10:41:29
